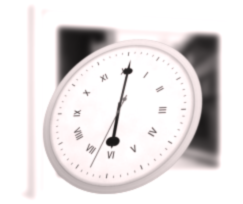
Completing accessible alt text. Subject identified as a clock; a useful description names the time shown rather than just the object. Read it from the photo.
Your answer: 6:00:33
